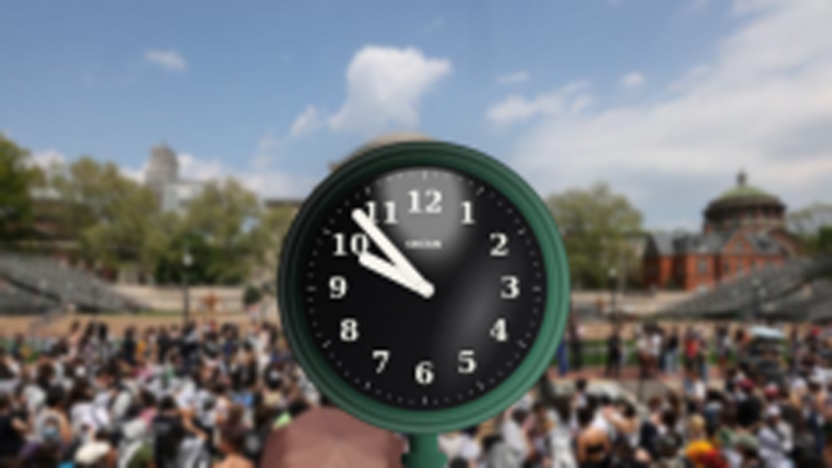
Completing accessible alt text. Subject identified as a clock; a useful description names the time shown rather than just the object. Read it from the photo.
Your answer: 9:53
